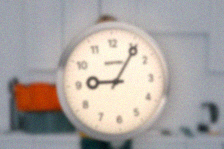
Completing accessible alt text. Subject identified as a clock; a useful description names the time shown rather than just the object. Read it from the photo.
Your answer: 9:06
